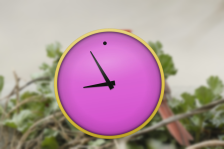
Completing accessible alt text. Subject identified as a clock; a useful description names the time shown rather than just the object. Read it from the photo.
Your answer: 8:56
